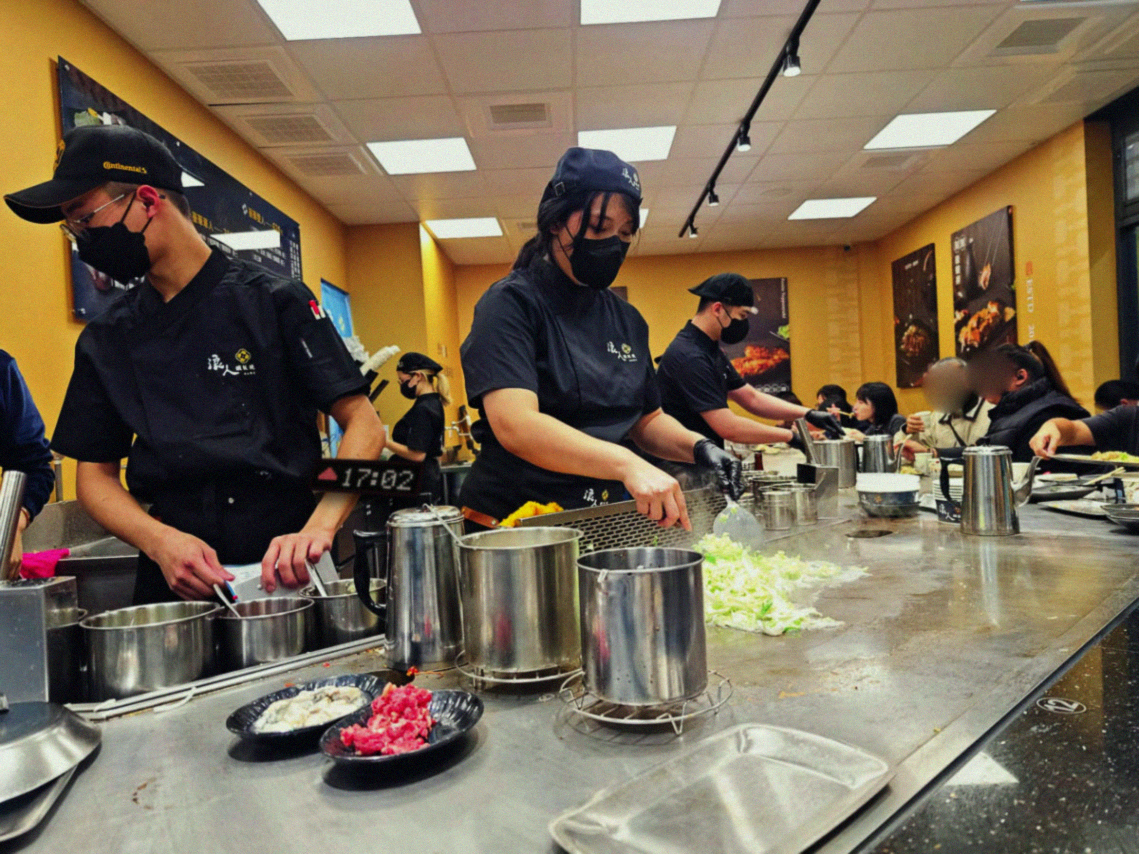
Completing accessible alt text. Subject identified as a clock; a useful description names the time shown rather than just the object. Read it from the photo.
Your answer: 17:02
